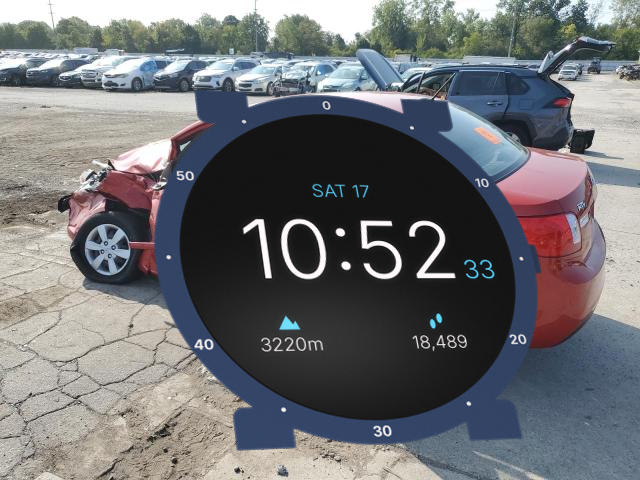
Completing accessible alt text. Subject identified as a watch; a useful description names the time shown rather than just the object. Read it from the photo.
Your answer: 10:52:33
